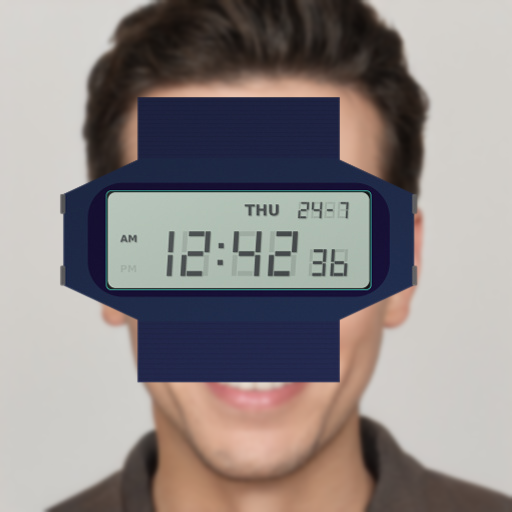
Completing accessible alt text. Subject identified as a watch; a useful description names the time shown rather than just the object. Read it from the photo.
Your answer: 12:42:36
